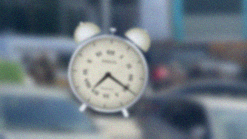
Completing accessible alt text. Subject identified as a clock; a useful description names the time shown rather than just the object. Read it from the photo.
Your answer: 7:20
